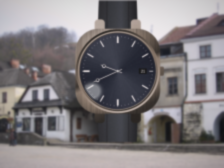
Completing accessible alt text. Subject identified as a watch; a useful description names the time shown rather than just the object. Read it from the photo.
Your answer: 9:41
